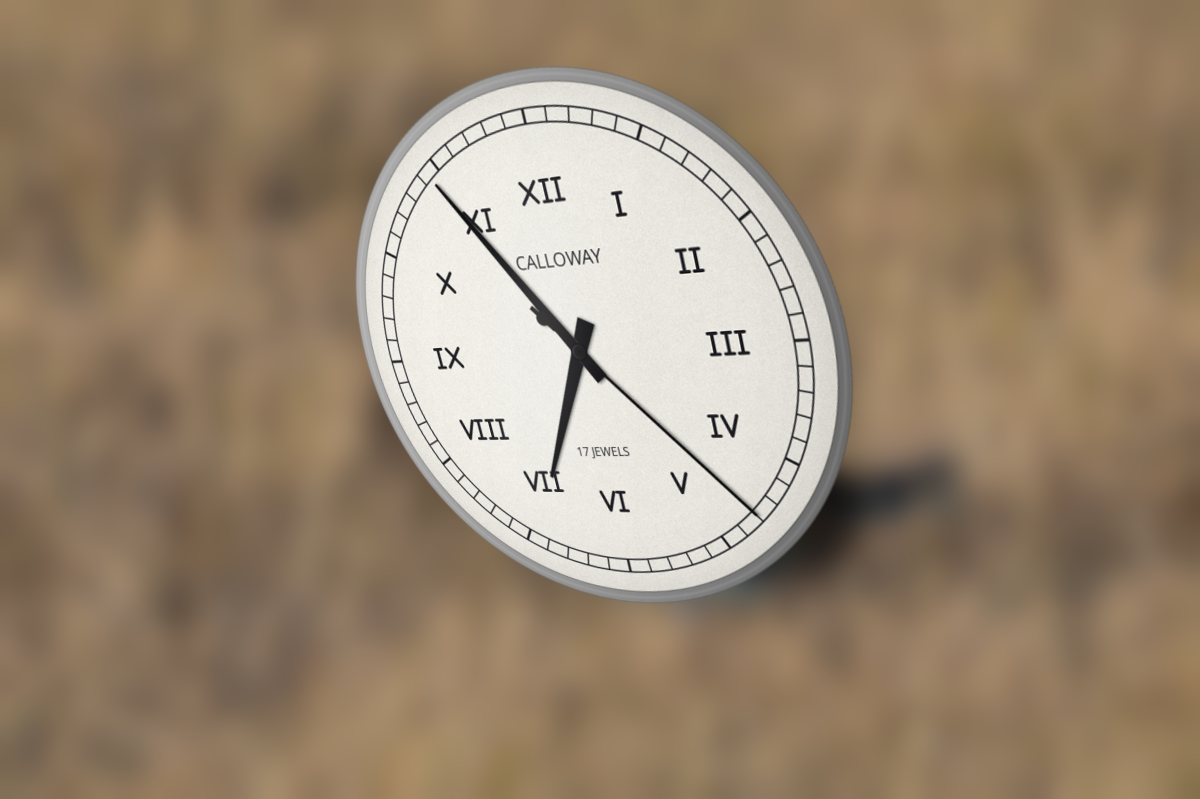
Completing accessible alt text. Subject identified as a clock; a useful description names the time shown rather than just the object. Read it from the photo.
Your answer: 6:54:23
